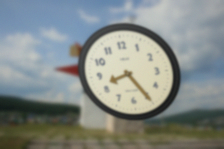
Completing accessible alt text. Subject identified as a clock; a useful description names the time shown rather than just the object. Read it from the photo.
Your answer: 8:25
